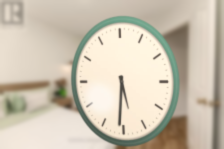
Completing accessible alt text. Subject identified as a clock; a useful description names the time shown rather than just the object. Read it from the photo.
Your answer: 5:31
